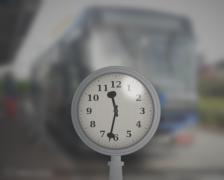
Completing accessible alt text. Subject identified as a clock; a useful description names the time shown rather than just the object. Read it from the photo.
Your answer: 11:32
